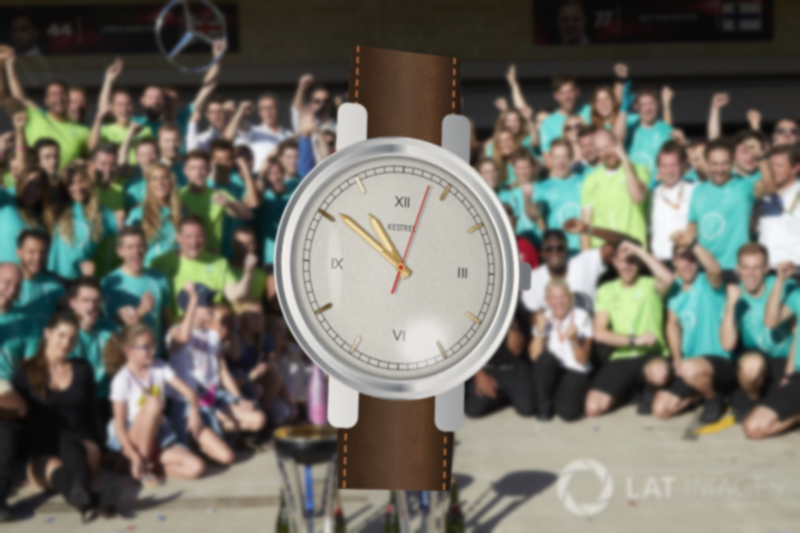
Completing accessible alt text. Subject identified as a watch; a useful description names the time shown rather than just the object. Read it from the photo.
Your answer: 10:51:03
